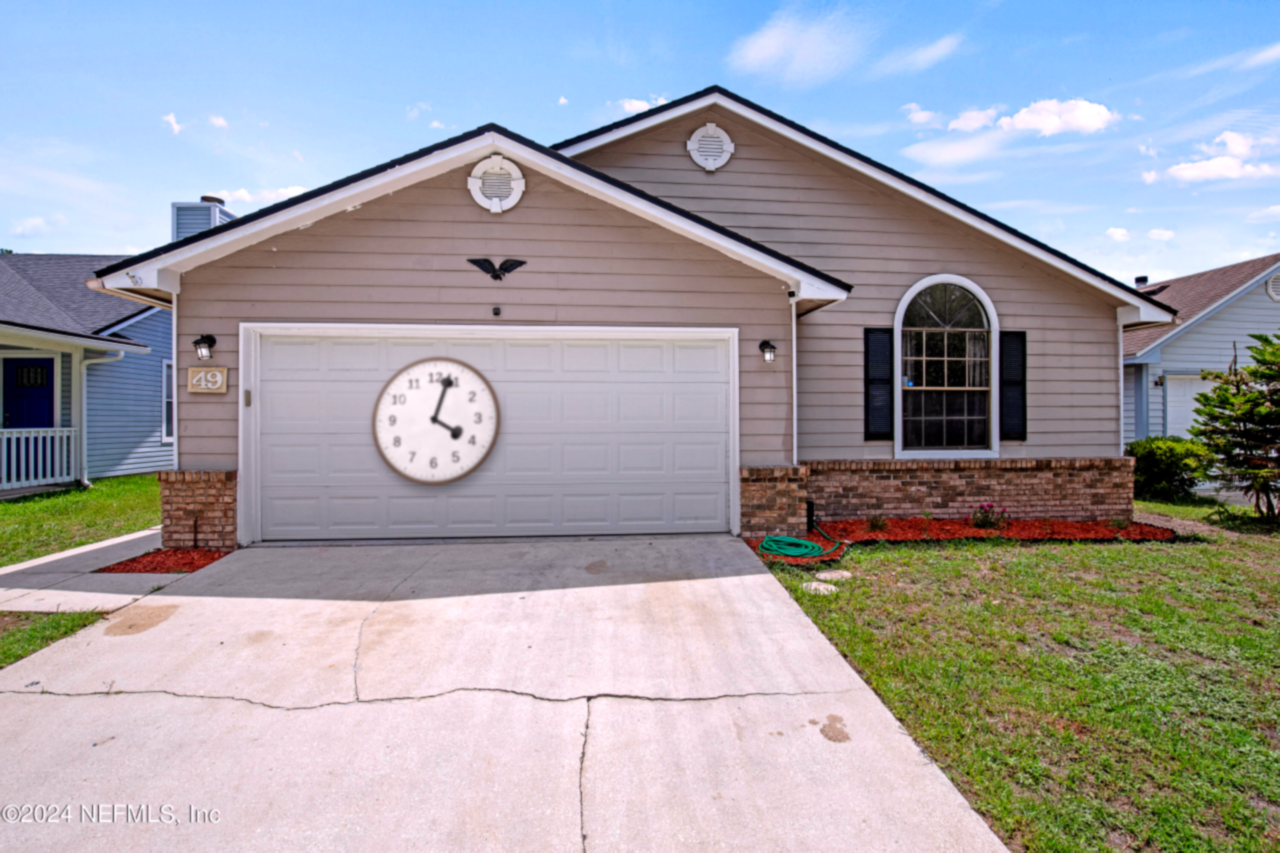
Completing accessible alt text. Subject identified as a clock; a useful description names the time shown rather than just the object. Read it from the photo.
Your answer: 4:03
